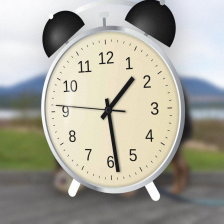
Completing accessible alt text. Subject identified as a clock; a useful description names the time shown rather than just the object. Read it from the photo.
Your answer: 1:28:46
